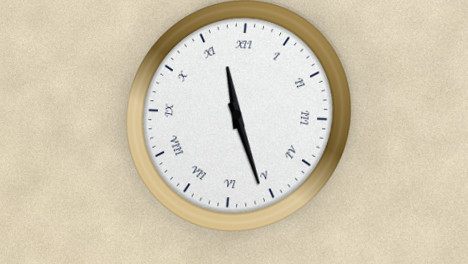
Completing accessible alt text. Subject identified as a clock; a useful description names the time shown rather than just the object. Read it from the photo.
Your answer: 11:26
